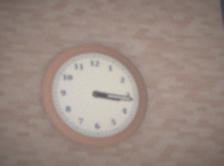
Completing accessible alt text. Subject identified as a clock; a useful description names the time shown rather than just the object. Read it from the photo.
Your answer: 3:16
